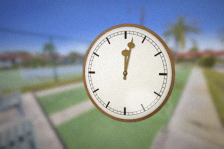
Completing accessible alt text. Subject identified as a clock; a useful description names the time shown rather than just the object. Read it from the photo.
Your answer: 12:02
